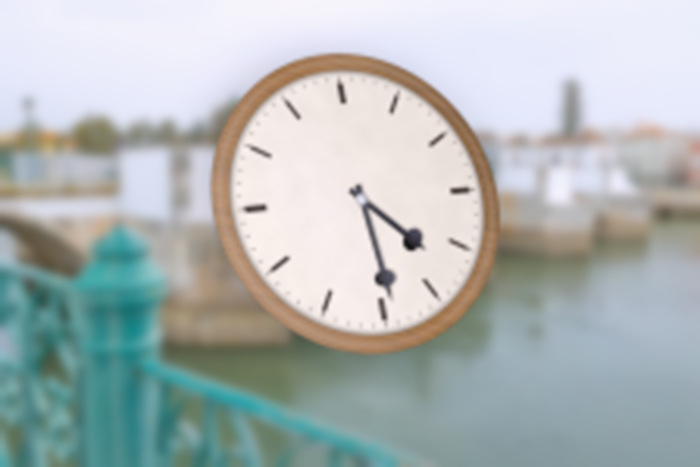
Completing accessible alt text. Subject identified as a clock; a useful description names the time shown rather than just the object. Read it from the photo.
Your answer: 4:29
